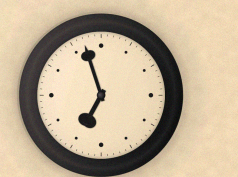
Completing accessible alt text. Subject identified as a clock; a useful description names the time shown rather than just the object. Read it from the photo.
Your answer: 6:57
